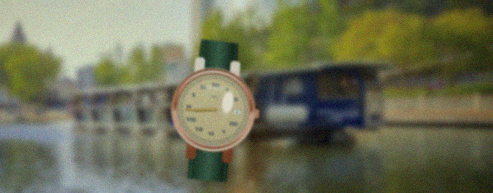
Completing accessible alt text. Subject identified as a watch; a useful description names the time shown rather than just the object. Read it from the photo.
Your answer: 8:44
